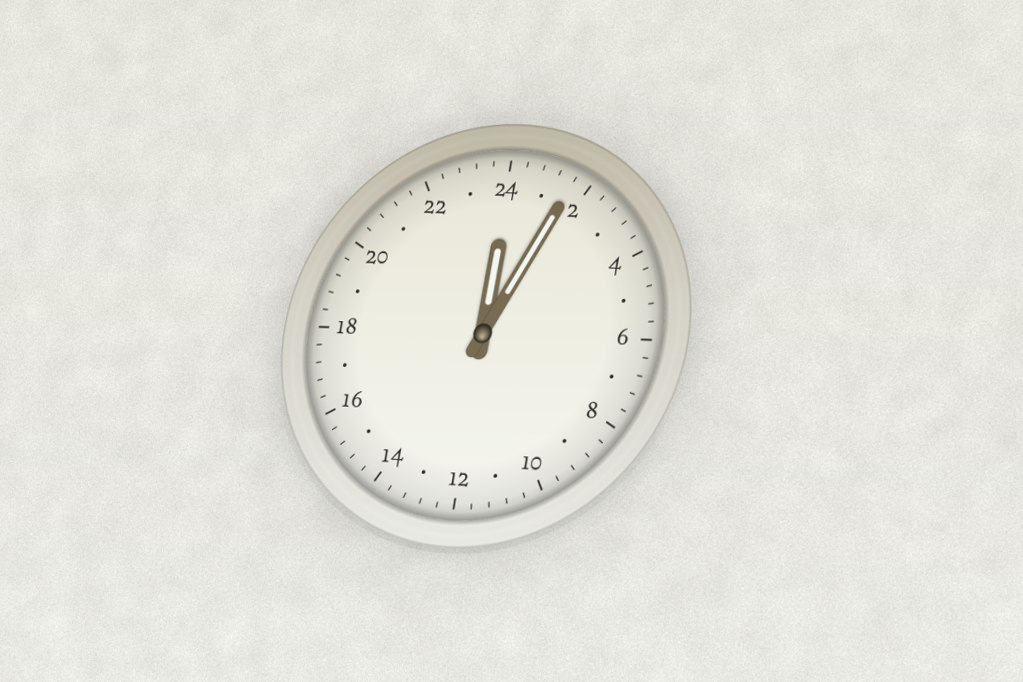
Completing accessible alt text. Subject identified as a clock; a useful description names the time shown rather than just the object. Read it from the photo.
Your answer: 0:04
